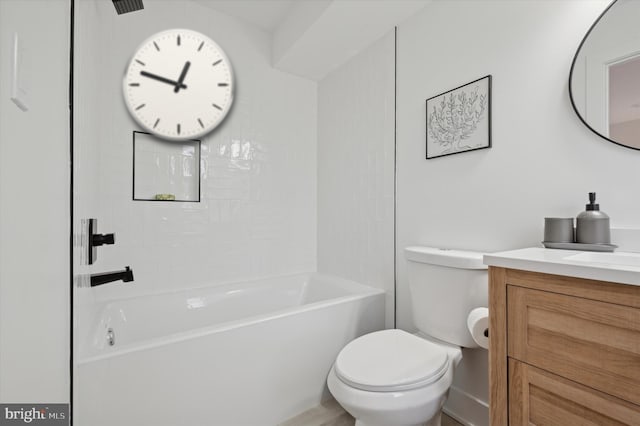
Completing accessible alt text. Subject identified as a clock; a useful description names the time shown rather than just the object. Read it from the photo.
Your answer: 12:48
